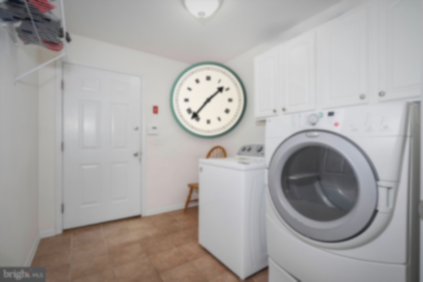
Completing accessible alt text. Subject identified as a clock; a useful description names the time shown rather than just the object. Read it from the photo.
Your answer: 1:37
